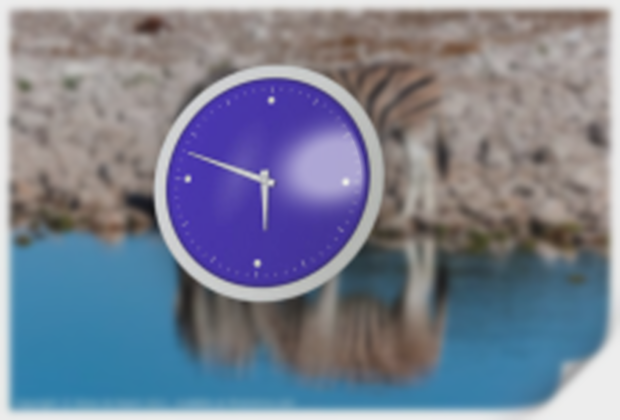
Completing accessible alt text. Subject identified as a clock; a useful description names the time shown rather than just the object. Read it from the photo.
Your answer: 5:48
